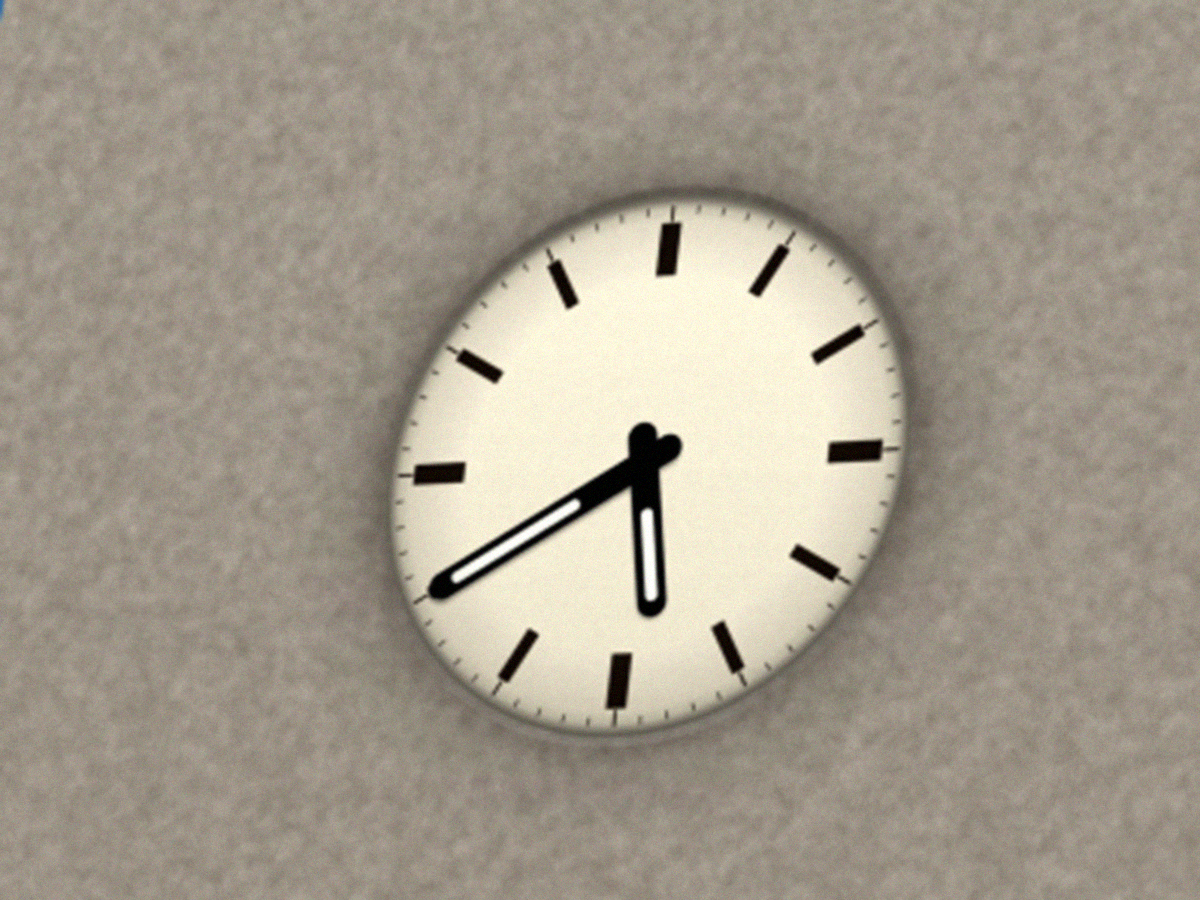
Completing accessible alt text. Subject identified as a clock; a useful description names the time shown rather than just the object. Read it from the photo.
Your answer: 5:40
